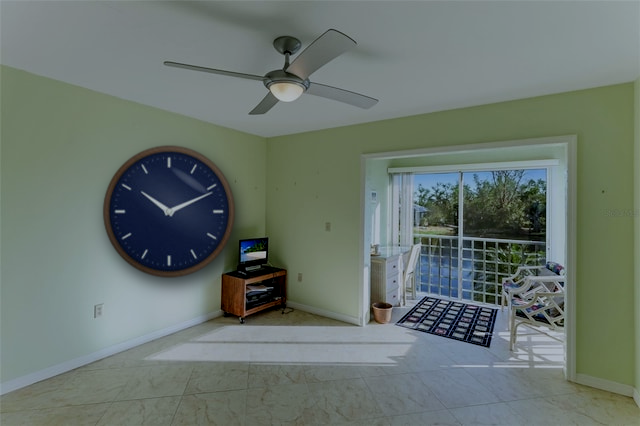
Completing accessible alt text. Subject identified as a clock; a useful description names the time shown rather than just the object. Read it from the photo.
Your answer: 10:11
